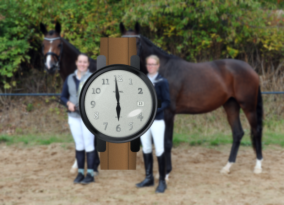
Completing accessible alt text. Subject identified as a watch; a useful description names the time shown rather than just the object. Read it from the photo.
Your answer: 5:59
